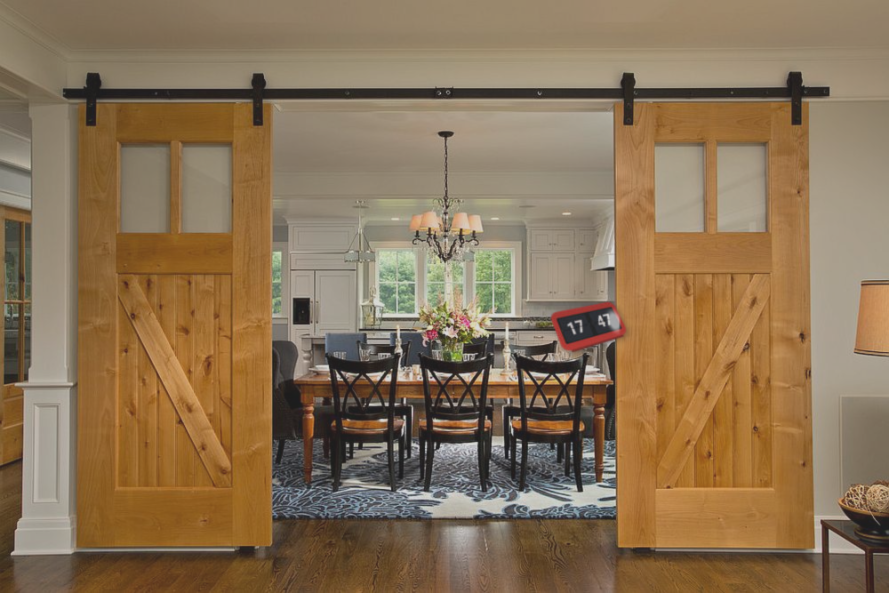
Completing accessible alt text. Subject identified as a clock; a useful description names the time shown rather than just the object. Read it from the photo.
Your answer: 17:47
